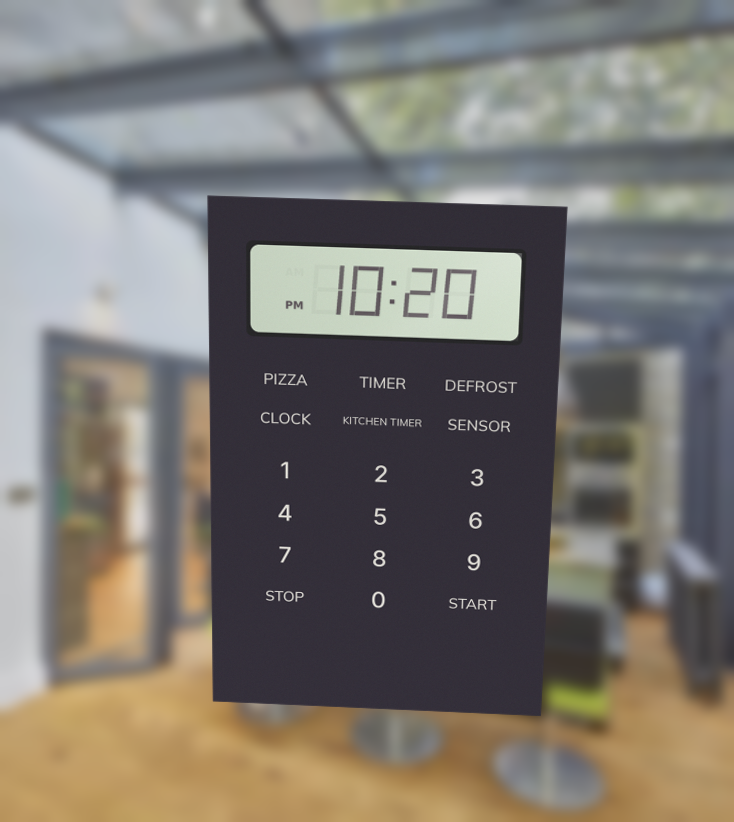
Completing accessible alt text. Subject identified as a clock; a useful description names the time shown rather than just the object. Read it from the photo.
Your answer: 10:20
